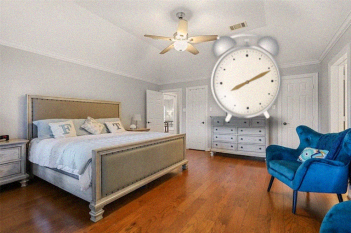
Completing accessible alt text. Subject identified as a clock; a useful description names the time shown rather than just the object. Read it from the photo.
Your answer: 8:11
